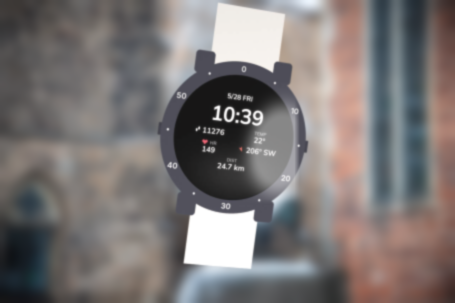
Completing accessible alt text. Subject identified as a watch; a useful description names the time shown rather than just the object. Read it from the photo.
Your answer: 10:39
